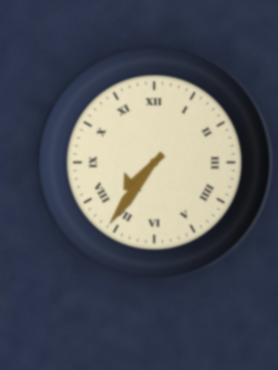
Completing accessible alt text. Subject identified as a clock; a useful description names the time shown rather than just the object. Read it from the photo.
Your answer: 7:36
